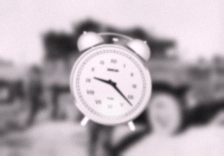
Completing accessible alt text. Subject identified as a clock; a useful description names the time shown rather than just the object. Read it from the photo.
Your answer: 9:22
